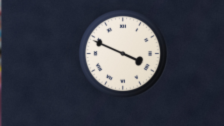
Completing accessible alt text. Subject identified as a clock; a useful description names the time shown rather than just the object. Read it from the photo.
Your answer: 3:49
